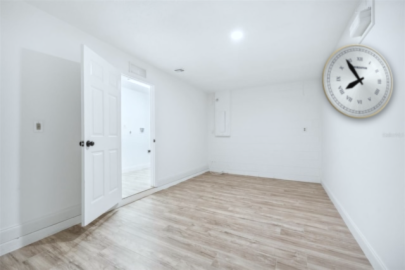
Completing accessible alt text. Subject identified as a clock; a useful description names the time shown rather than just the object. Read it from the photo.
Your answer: 7:54
